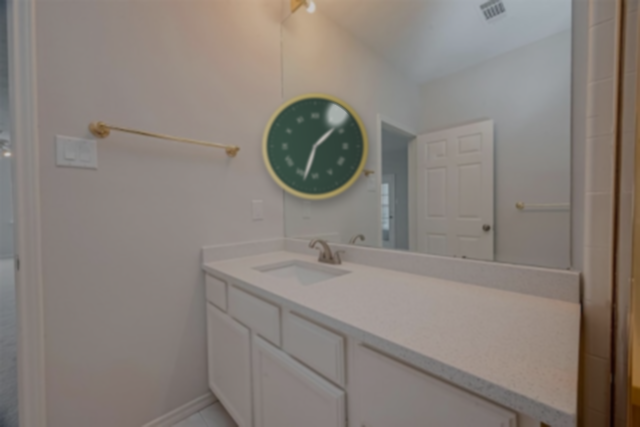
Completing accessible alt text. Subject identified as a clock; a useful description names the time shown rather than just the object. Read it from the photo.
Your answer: 1:33
